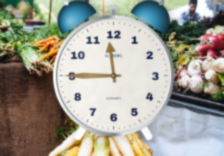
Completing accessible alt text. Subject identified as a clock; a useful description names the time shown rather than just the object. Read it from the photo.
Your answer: 11:45
